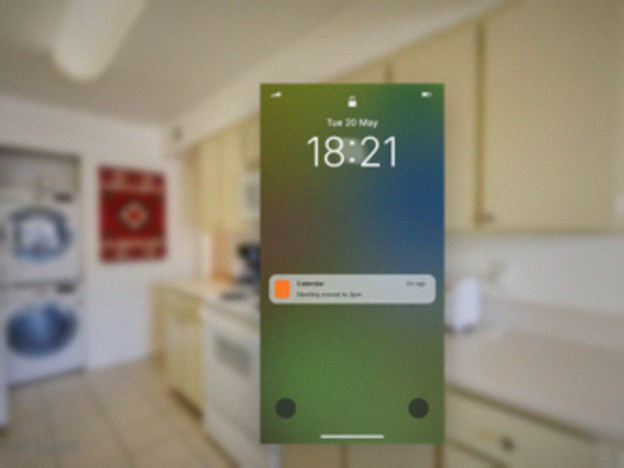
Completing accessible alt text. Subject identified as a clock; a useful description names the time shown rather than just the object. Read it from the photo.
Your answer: 18:21
